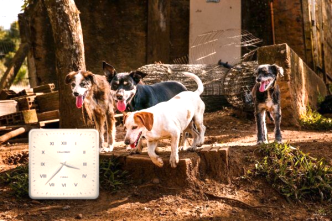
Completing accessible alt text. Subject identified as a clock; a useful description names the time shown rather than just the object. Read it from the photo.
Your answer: 3:37
